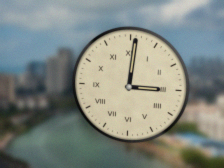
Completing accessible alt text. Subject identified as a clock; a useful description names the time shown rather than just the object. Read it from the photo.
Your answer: 3:01
